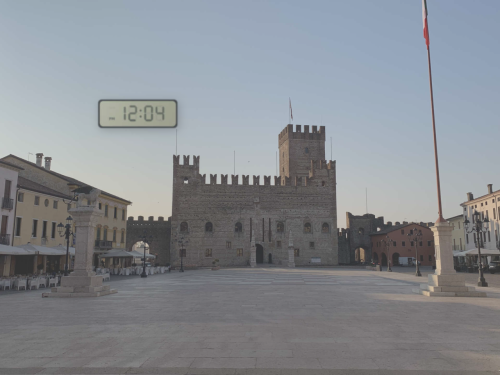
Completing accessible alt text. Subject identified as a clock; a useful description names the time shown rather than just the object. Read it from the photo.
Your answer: 12:04
